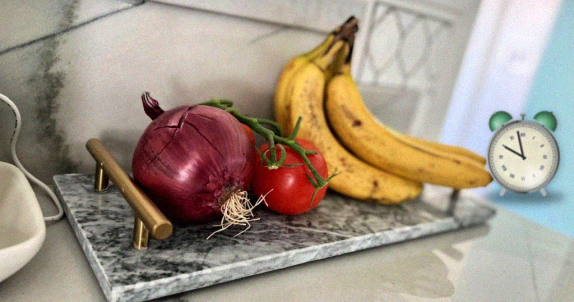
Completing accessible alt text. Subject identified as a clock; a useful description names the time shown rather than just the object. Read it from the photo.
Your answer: 9:58
